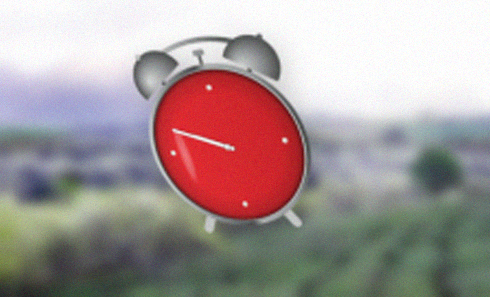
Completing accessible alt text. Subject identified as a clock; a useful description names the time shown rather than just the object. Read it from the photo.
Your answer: 9:49
